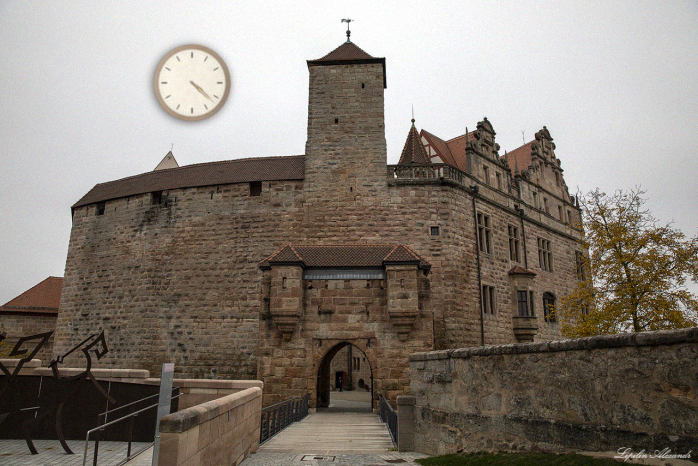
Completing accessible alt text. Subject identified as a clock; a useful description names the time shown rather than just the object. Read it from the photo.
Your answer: 4:22
